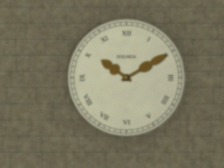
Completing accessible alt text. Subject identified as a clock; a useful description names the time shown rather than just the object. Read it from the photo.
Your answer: 10:10
